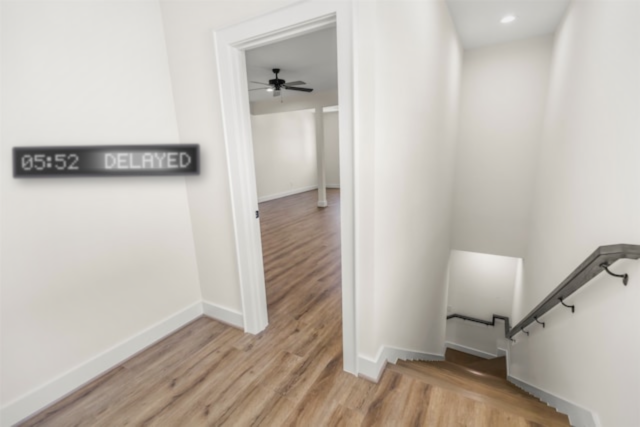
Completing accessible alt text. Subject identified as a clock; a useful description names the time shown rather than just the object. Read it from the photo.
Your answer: 5:52
